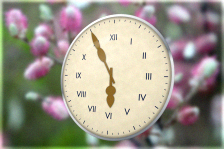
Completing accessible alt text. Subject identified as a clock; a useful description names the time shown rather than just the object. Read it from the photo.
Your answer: 5:55
